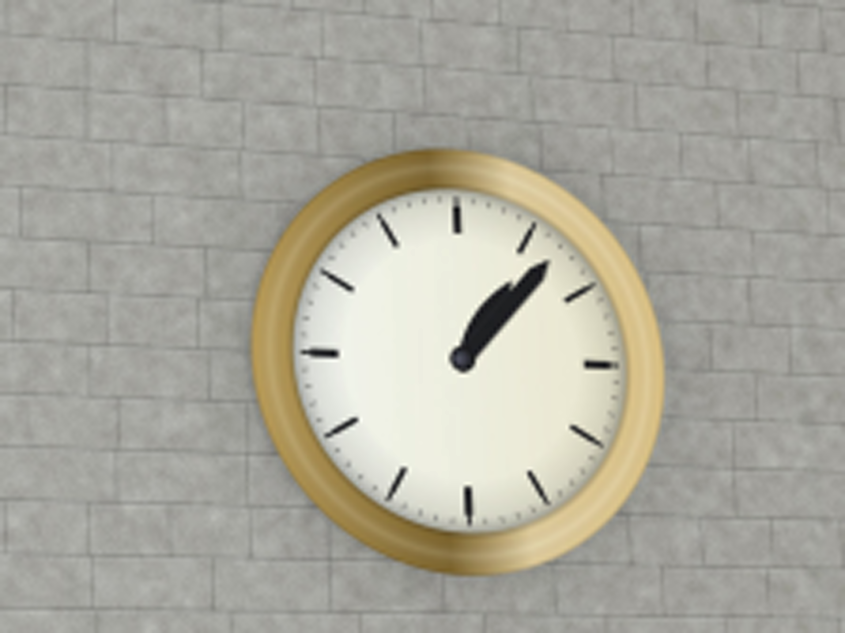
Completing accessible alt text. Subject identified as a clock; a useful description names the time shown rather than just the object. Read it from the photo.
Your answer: 1:07
